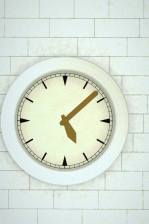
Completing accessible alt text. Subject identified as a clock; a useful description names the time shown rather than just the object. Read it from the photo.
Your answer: 5:08
